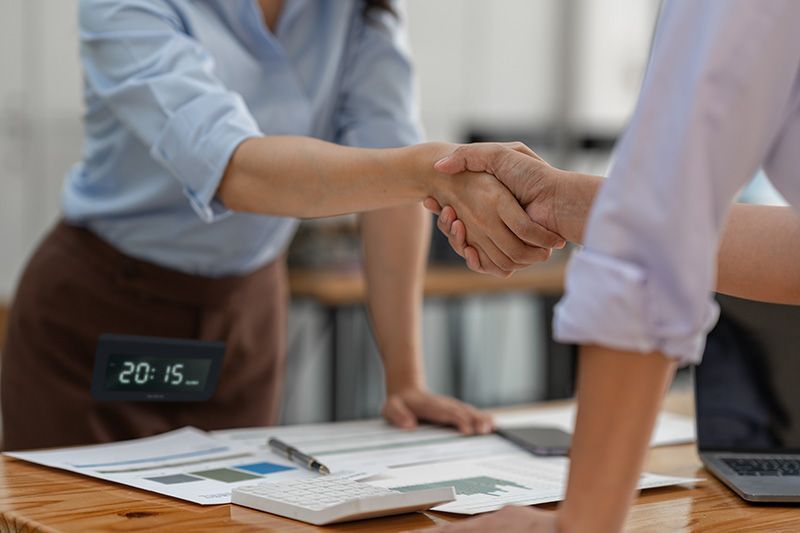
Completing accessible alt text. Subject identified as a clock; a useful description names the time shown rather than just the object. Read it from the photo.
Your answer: 20:15
